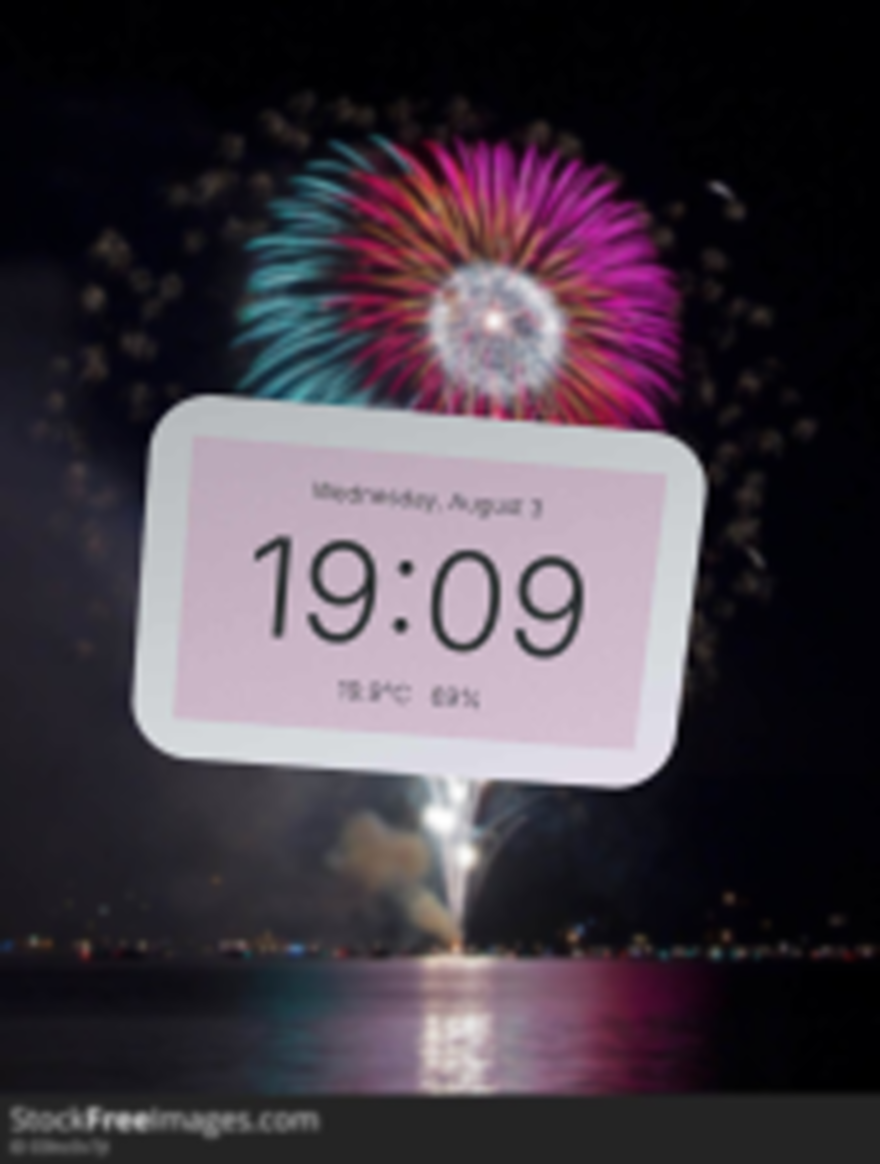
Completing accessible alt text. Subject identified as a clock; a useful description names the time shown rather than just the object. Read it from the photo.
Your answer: 19:09
